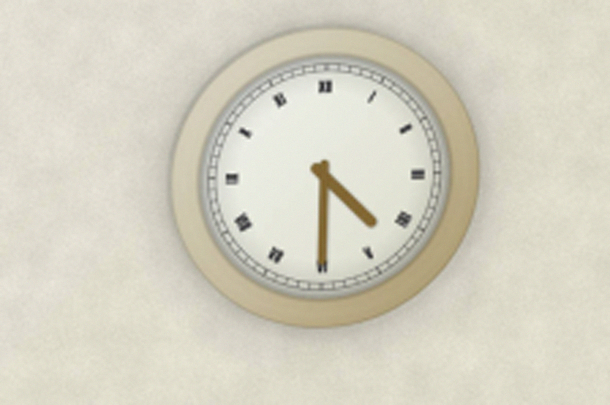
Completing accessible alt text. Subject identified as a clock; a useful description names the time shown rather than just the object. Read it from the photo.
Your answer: 4:30
